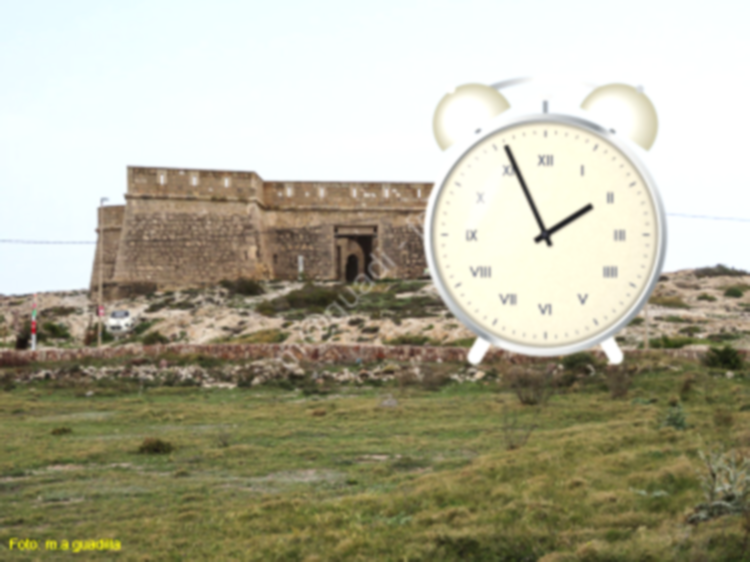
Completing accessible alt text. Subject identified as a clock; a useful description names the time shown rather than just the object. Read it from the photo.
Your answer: 1:56
